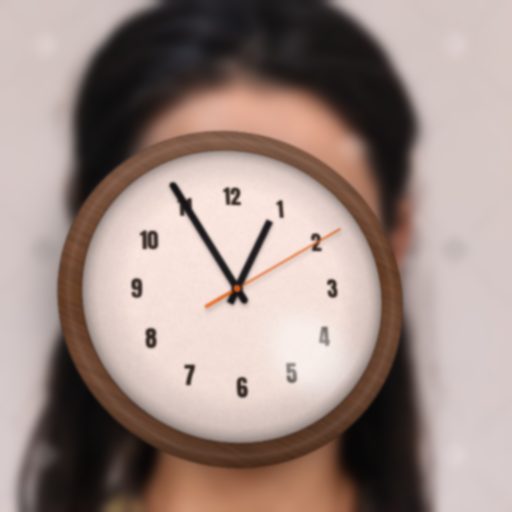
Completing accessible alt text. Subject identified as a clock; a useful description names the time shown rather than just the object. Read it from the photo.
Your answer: 12:55:10
